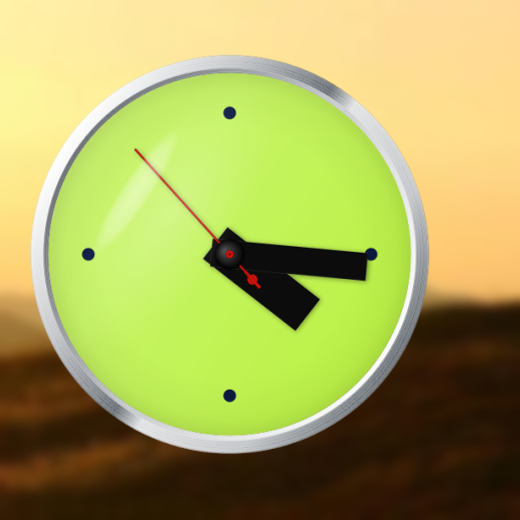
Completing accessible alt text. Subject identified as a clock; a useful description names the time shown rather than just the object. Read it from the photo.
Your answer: 4:15:53
